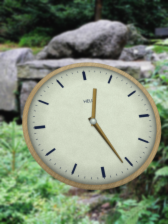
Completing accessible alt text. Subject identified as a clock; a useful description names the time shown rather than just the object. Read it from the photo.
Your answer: 12:26
